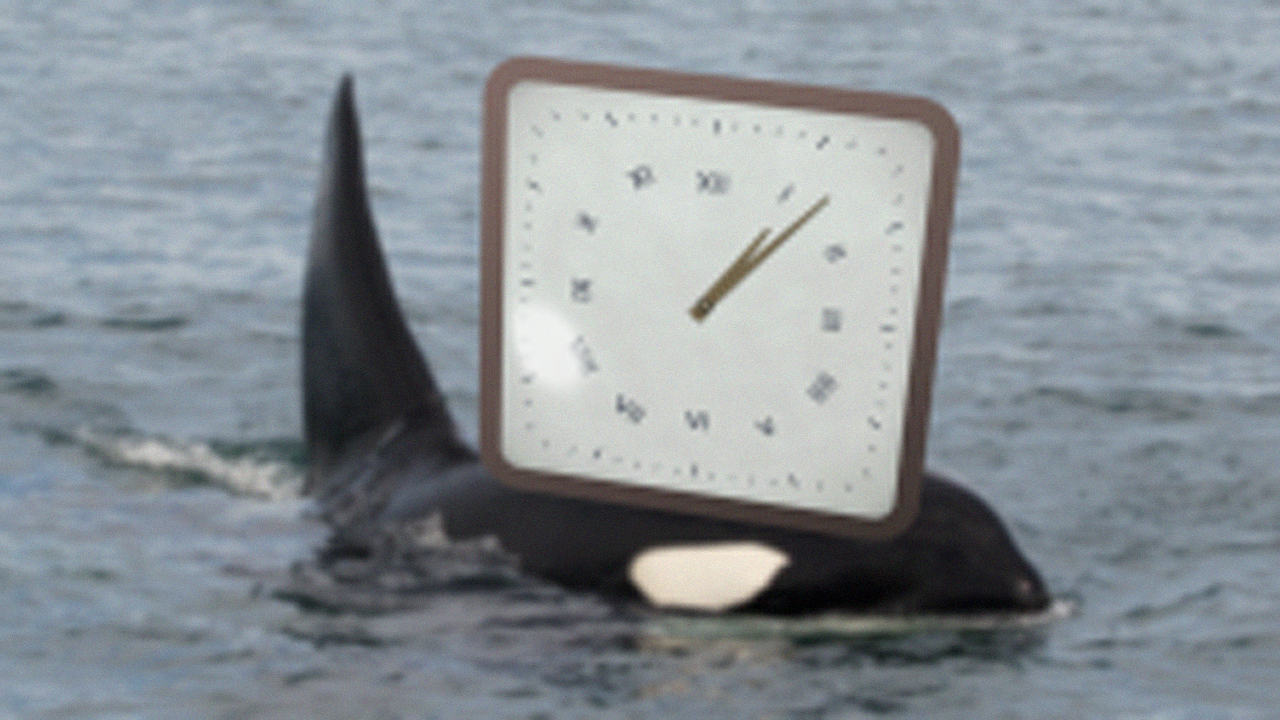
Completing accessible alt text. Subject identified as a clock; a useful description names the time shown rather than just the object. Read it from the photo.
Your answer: 1:07
